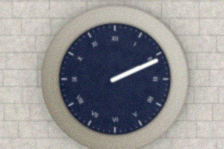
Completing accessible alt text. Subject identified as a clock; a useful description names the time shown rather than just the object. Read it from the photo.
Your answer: 2:11
